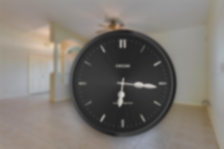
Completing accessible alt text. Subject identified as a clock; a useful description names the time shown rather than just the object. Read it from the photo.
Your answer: 6:16
